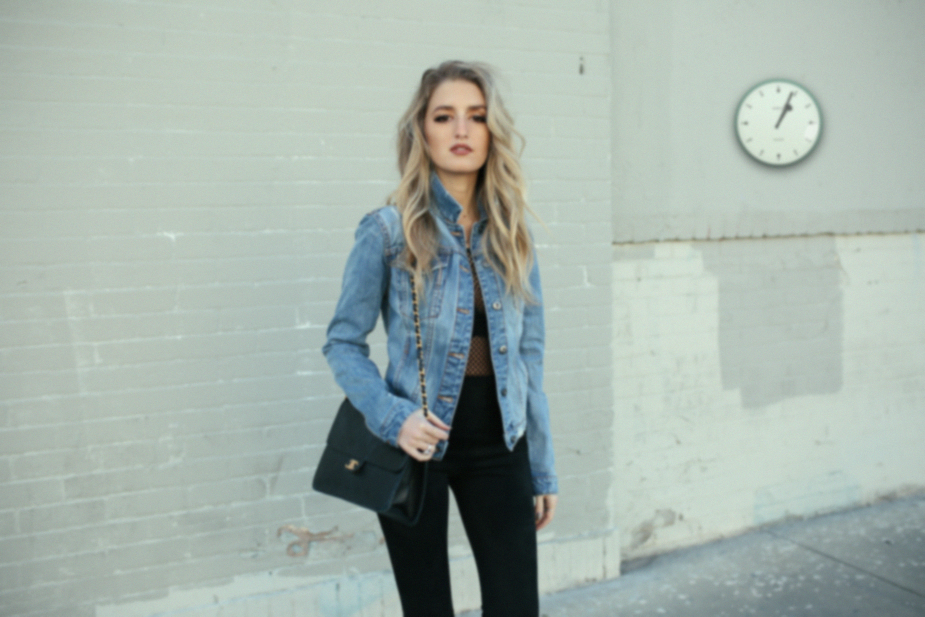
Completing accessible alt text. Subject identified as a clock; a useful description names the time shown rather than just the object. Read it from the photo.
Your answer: 1:04
